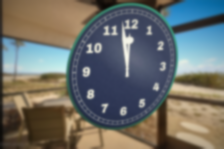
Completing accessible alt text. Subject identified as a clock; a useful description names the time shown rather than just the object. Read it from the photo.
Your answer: 11:58
